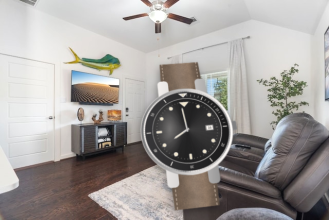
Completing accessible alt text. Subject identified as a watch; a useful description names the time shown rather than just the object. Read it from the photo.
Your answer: 7:59
